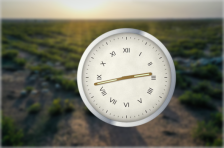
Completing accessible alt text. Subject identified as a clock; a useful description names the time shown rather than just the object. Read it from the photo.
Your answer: 2:43
